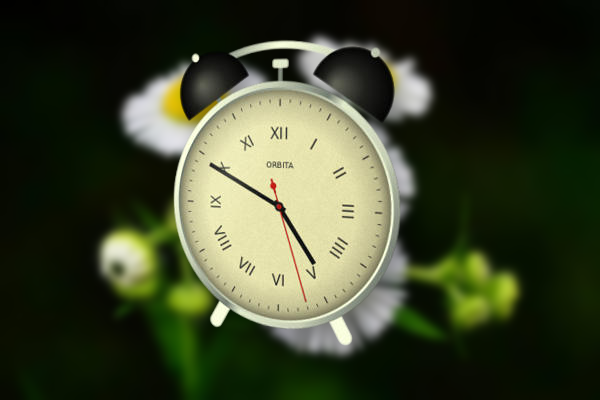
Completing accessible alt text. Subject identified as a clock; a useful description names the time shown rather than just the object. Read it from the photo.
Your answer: 4:49:27
